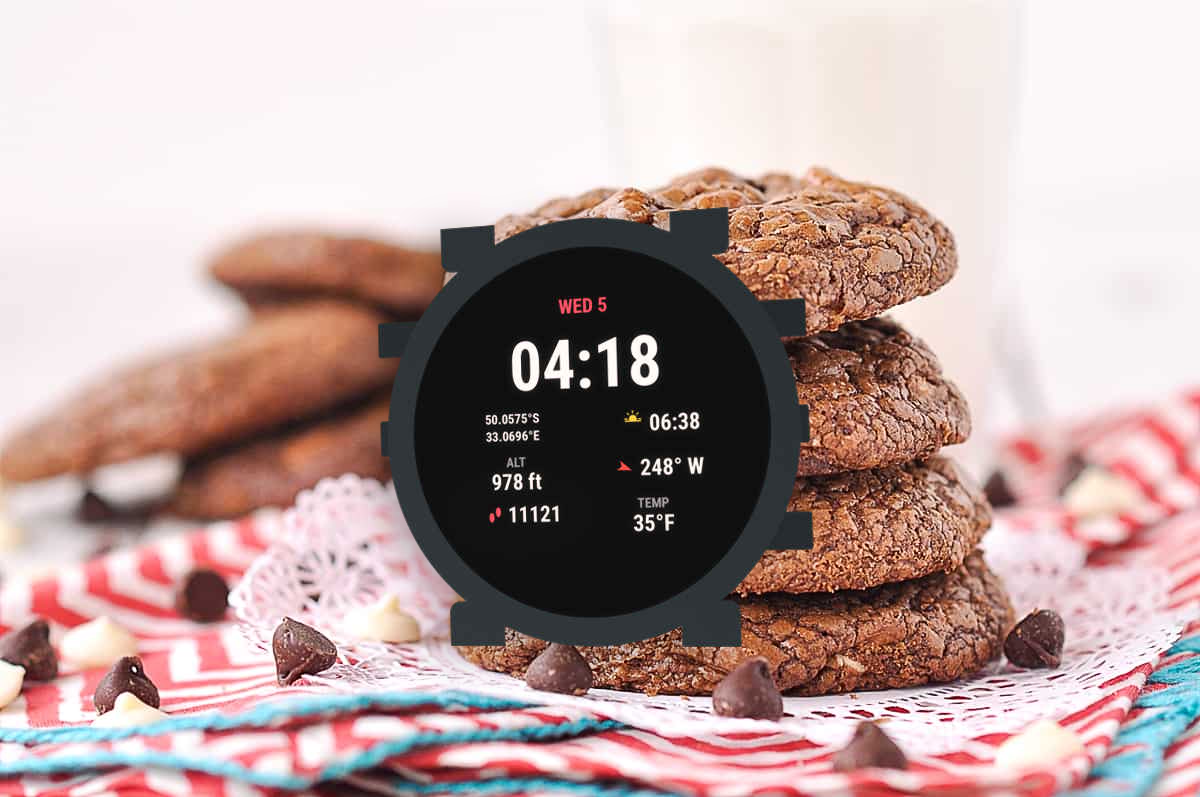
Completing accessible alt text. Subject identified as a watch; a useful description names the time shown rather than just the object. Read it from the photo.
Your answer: 4:18
